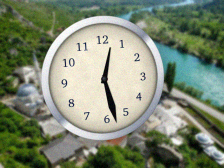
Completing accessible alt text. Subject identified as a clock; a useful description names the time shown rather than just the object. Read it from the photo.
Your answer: 12:28
